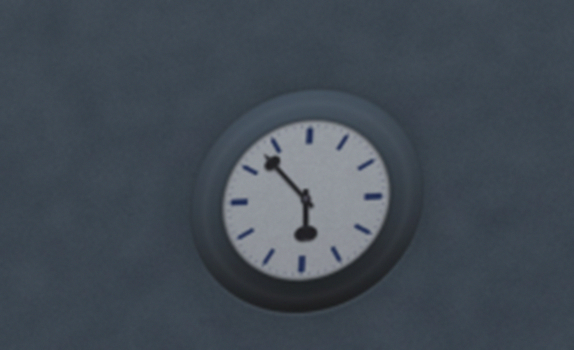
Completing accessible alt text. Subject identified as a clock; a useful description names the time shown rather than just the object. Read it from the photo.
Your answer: 5:53
